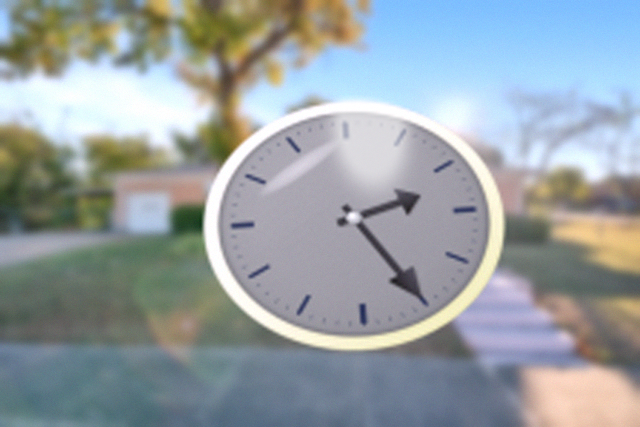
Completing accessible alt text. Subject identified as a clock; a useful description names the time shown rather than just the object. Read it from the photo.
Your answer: 2:25
